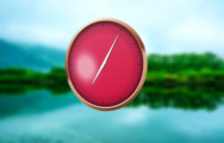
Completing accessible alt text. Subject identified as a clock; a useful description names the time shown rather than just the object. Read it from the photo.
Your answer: 7:05
